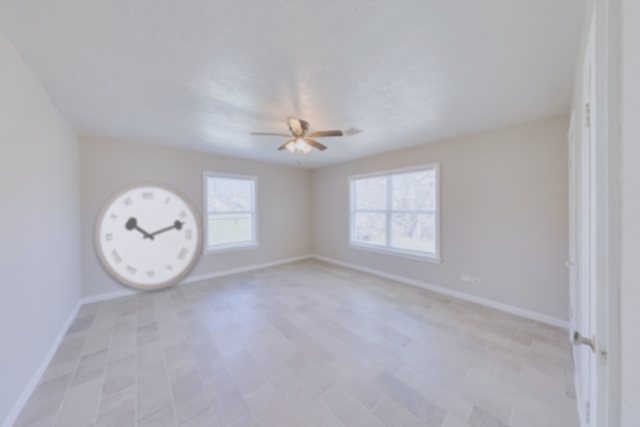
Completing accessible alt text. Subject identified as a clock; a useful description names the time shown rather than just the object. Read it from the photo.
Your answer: 10:12
